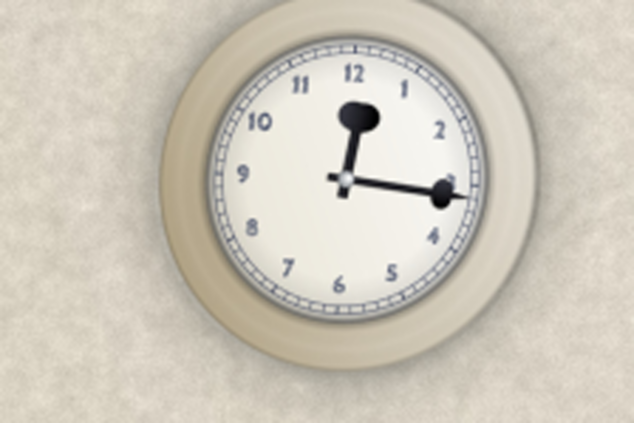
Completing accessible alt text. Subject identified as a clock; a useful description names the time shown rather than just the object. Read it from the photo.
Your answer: 12:16
